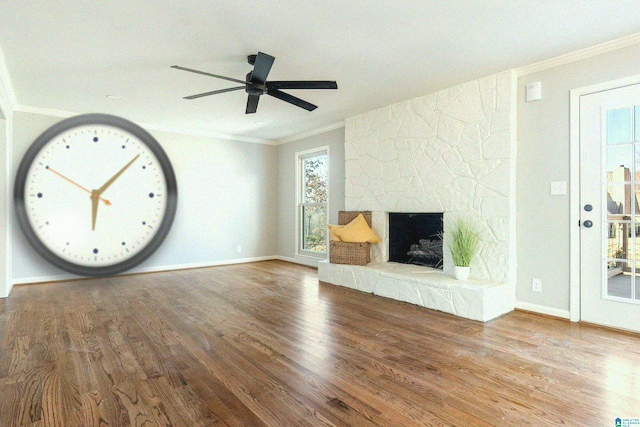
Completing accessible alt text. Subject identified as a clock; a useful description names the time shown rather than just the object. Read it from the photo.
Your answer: 6:07:50
